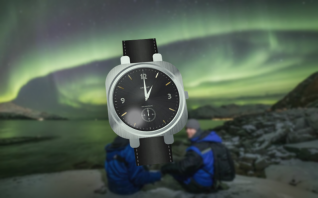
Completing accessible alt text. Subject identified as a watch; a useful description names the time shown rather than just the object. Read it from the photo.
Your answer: 1:00
